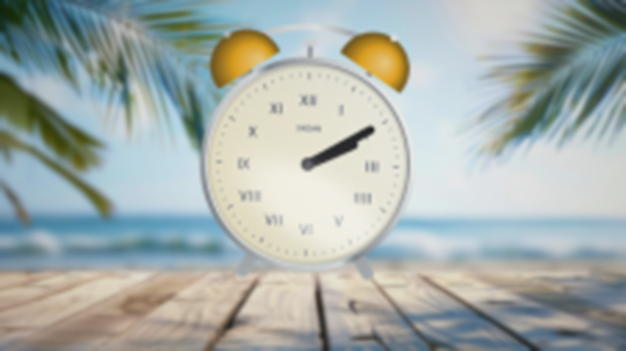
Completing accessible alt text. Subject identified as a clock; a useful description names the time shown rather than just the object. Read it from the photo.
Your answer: 2:10
